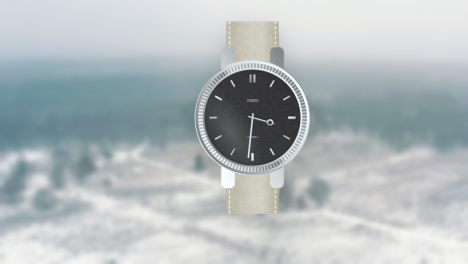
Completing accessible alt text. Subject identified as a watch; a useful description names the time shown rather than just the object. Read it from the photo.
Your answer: 3:31
